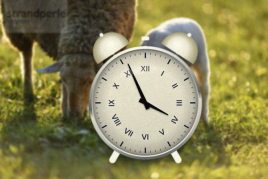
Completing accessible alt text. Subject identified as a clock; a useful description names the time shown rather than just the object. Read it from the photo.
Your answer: 3:56
